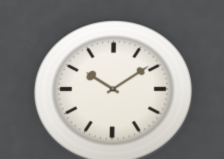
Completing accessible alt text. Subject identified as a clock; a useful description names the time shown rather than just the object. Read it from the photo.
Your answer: 10:09
